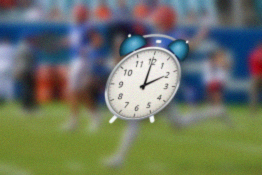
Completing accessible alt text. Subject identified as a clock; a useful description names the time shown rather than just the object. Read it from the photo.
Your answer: 2:00
